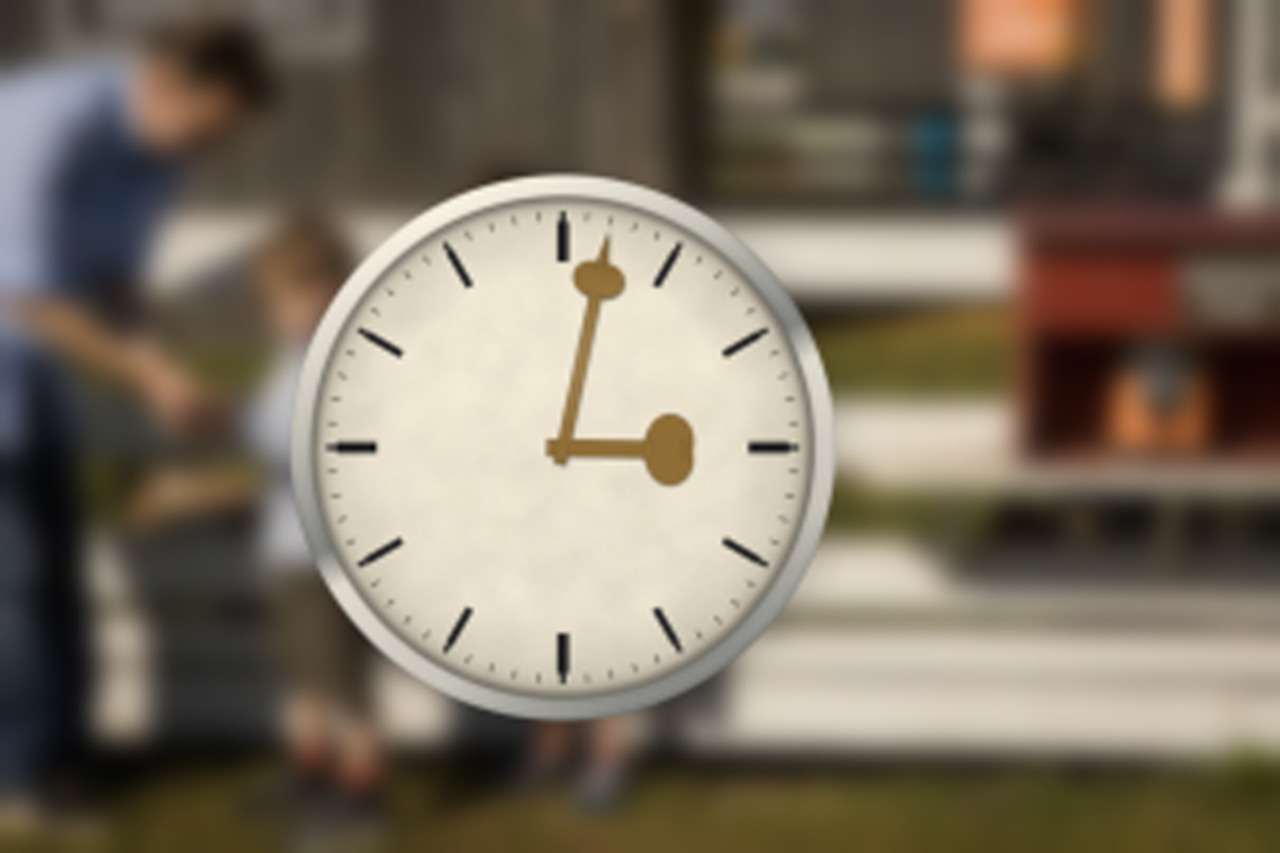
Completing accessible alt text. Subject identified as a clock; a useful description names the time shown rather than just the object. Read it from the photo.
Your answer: 3:02
